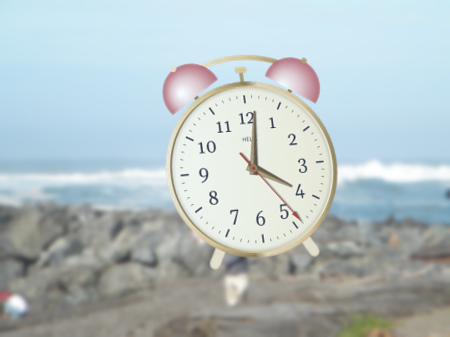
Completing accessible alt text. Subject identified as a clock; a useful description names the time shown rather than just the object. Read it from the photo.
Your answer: 4:01:24
